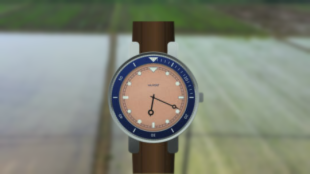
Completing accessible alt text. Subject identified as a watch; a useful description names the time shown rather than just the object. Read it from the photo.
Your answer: 6:19
